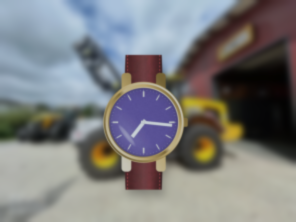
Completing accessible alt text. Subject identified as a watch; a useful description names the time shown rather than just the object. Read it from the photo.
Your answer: 7:16
